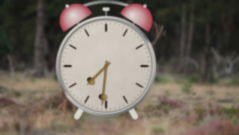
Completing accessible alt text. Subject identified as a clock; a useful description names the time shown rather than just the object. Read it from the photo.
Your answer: 7:31
